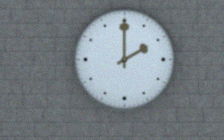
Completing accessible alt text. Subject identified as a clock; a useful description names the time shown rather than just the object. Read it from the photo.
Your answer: 2:00
